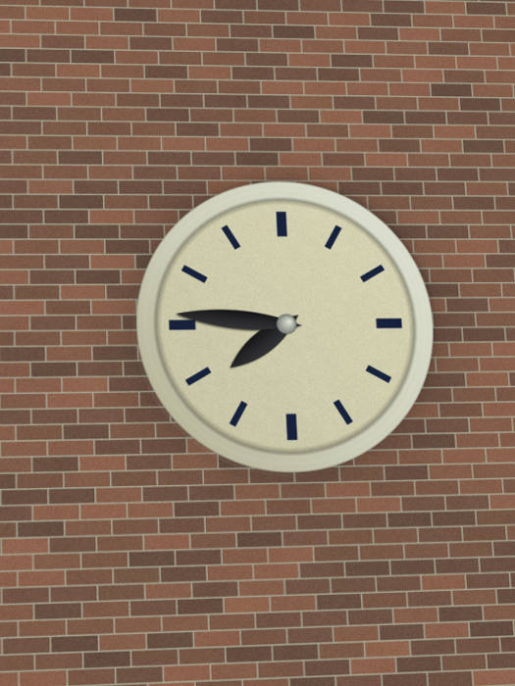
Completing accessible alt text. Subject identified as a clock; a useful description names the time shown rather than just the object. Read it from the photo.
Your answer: 7:46
